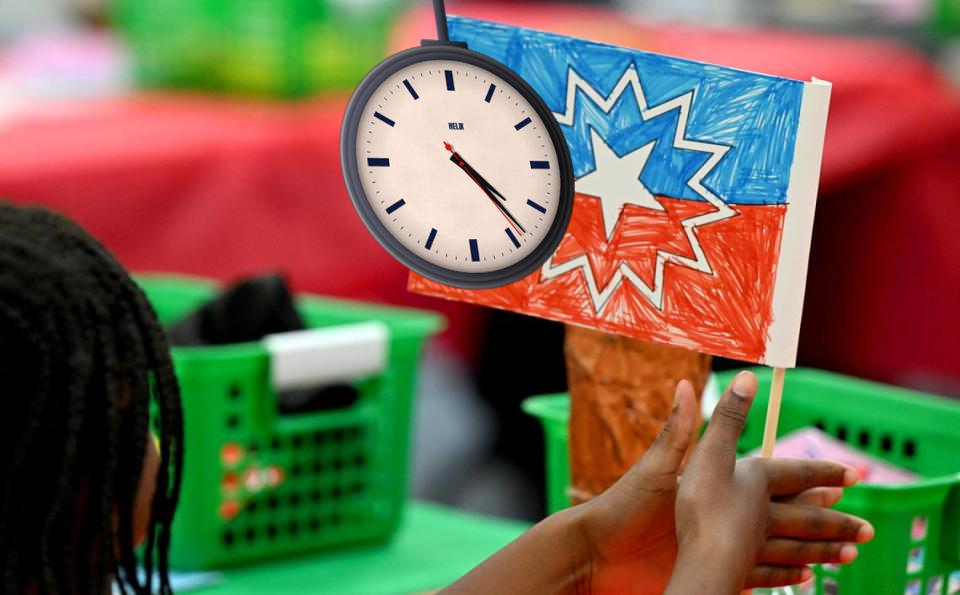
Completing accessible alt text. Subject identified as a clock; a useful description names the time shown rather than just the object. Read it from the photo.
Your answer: 4:23:24
